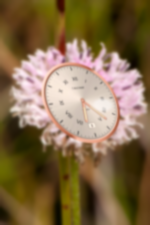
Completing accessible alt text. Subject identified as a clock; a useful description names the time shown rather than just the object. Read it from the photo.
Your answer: 6:23
